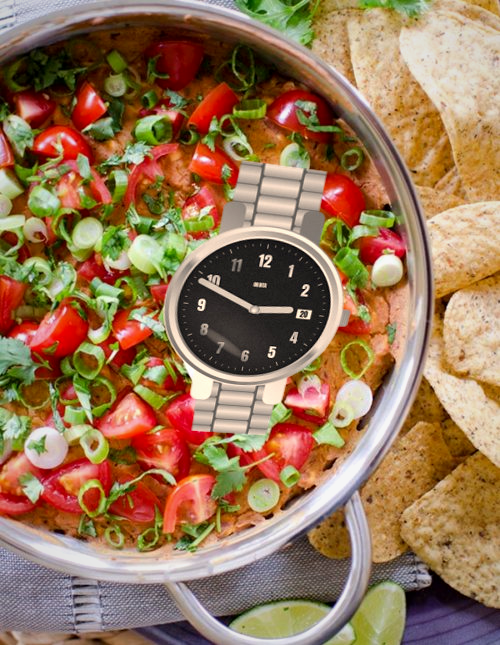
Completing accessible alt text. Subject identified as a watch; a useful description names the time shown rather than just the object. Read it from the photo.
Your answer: 2:49
